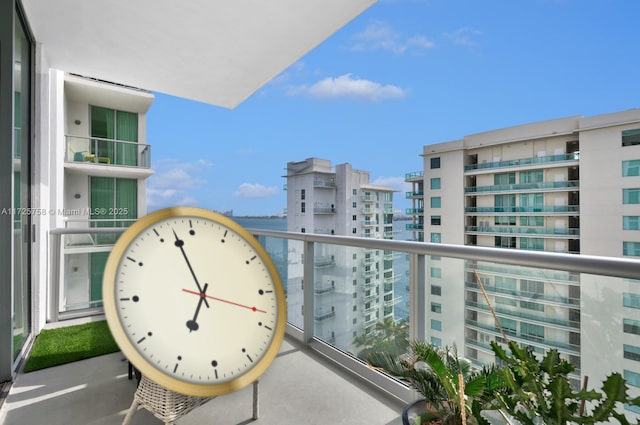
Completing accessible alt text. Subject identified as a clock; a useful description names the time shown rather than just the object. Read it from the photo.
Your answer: 6:57:18
